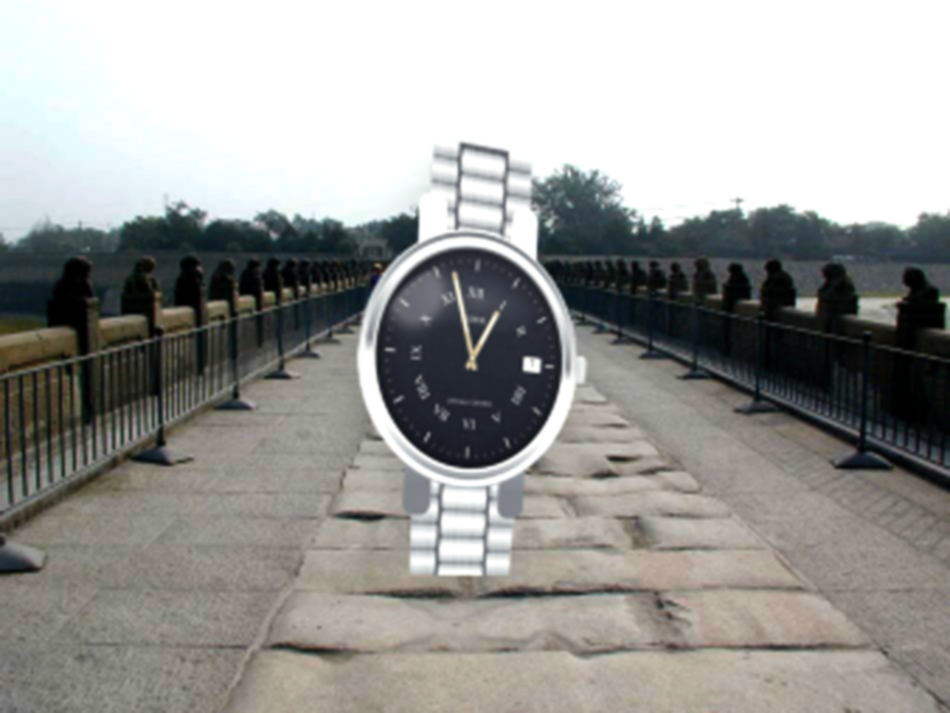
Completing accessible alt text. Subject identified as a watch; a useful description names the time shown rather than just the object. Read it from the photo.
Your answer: 12:57
